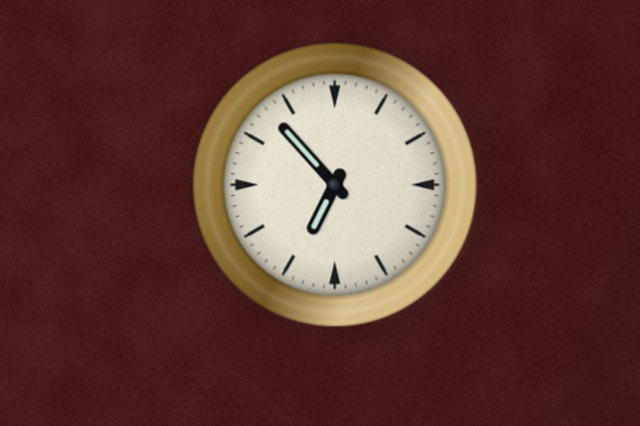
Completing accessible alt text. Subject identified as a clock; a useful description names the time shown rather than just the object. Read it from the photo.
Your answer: 6:53
